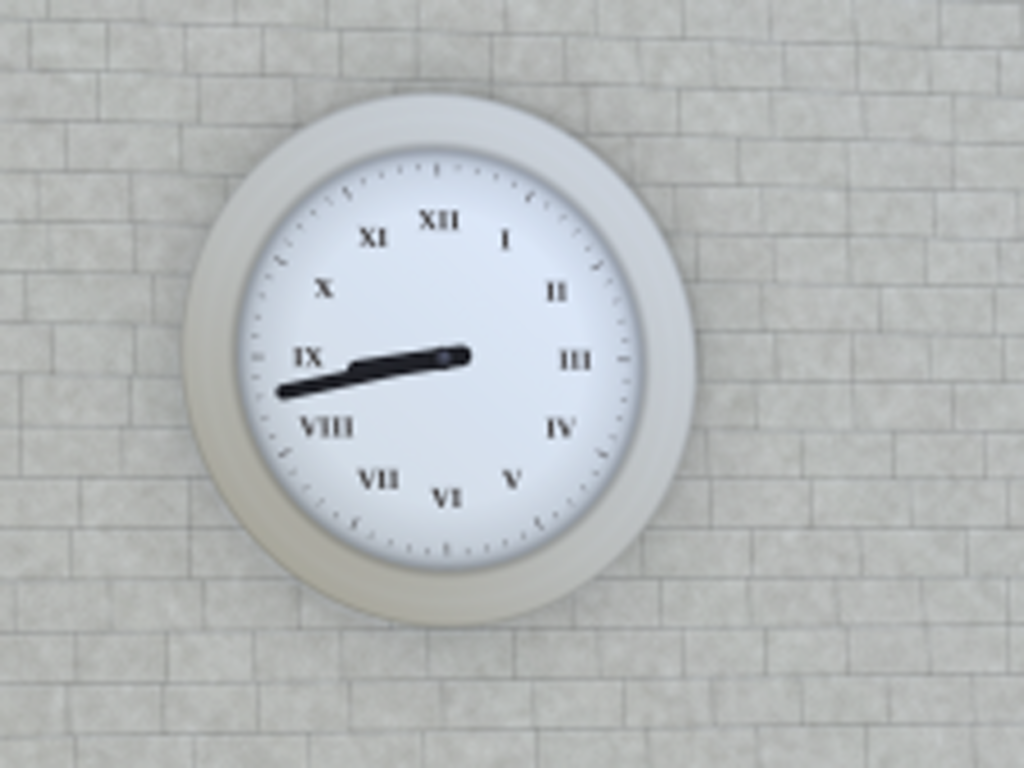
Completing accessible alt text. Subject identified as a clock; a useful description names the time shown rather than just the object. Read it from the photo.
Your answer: 8:43
